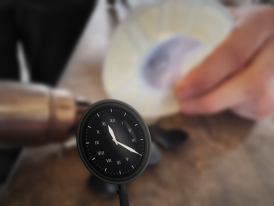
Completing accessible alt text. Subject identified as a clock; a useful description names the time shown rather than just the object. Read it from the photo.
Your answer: 11:20
